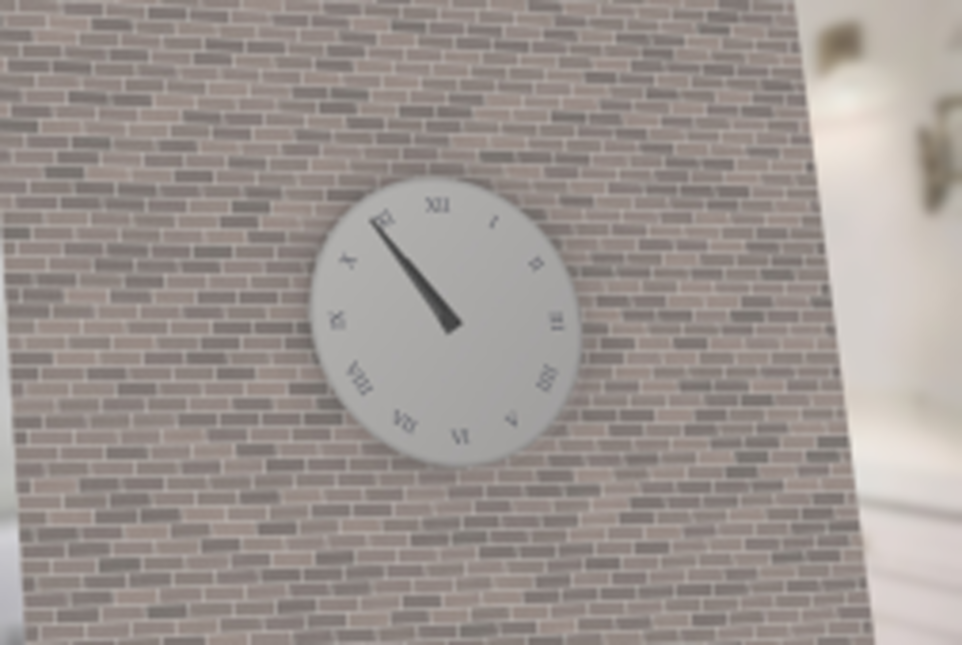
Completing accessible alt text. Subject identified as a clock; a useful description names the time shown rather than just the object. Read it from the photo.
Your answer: 10:54
